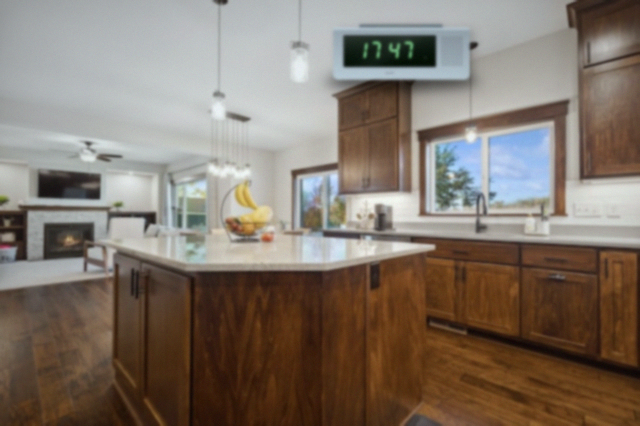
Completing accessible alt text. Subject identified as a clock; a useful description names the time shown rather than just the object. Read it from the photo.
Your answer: 17:47
